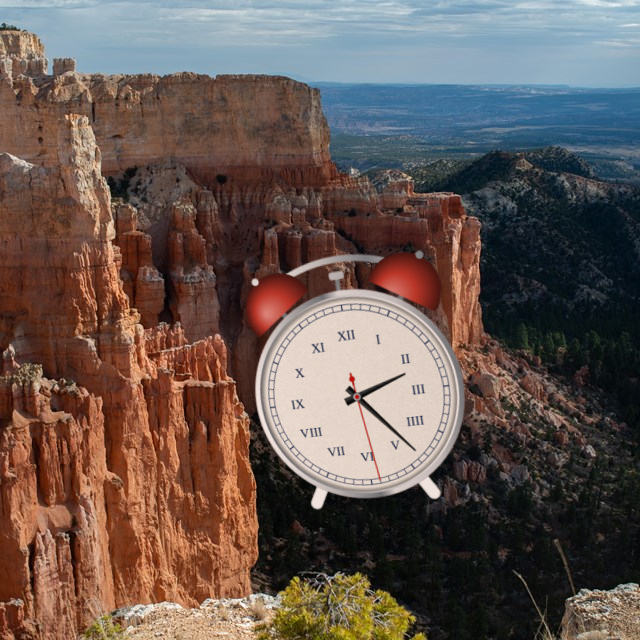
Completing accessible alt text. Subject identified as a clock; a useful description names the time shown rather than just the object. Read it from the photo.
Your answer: 2:23:29
